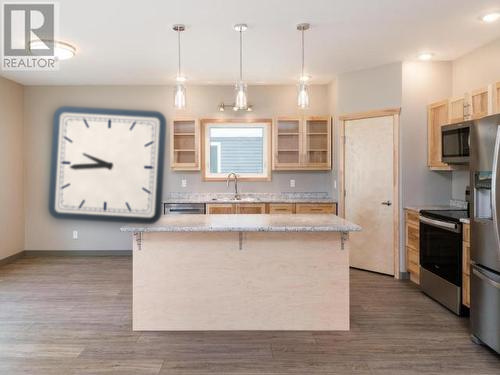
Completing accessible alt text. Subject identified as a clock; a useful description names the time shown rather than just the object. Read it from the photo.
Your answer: 9:44
